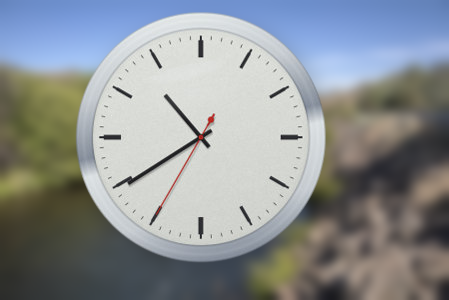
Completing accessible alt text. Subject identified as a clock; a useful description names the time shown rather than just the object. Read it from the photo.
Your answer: 10:39:35
